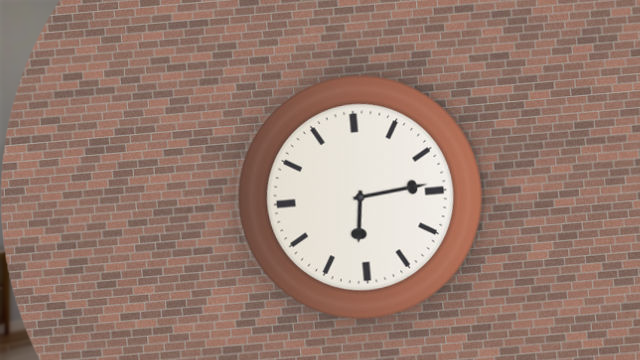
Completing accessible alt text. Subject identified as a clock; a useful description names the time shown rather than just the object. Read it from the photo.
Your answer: 6:14
